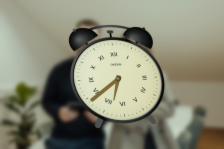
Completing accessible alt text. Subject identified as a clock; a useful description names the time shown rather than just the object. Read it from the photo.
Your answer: 6:39
